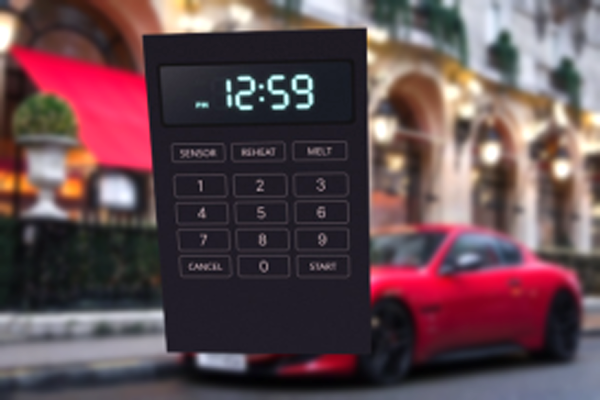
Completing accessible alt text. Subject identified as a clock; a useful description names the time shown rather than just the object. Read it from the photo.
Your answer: 12:59
